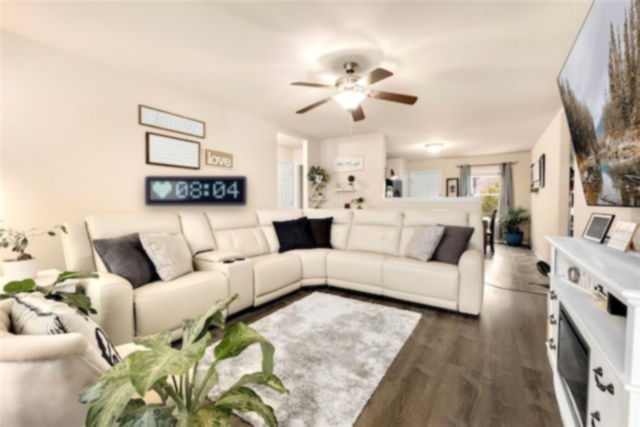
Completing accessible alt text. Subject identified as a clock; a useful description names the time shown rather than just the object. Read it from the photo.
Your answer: 8:04
